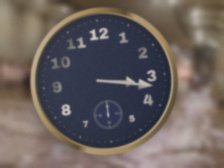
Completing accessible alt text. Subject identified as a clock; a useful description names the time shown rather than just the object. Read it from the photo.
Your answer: 3:17
